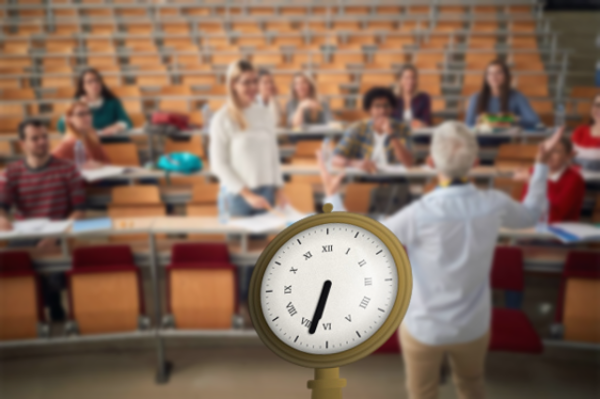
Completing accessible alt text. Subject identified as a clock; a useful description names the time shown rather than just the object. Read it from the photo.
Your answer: 6:33
